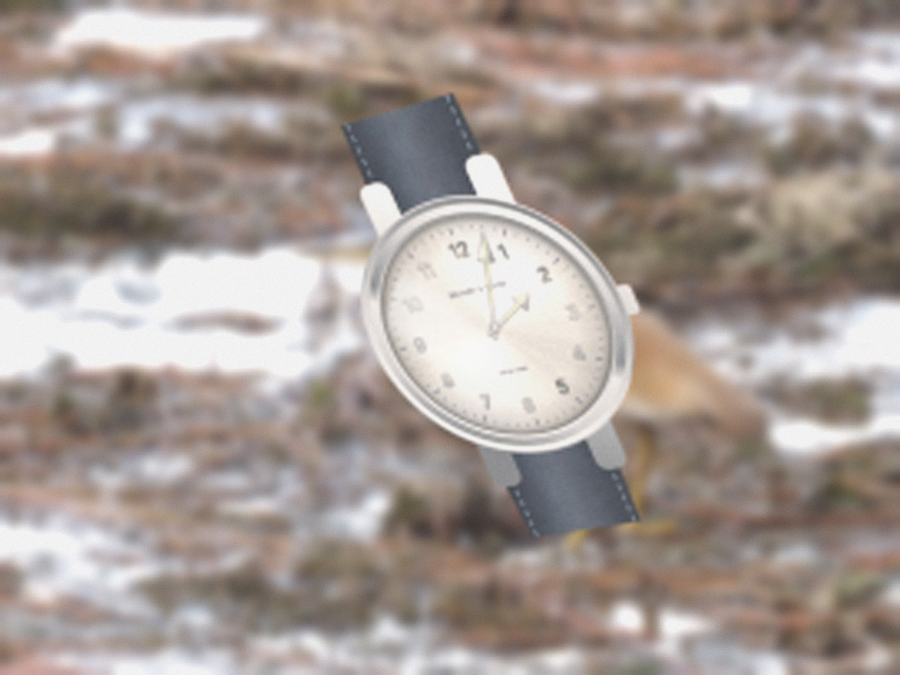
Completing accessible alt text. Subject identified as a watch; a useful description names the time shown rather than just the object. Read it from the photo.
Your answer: 2:03
